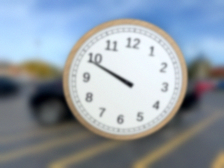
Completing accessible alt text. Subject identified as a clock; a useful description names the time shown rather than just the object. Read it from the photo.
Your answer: 9:49
